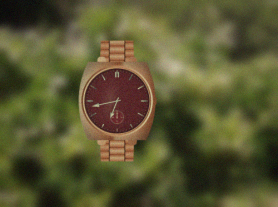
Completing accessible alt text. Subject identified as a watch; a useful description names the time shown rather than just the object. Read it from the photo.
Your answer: 6:43
